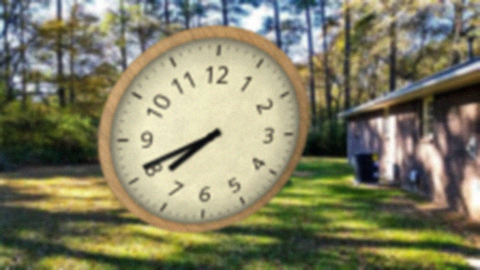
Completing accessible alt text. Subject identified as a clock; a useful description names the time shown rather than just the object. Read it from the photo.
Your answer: 7:41
